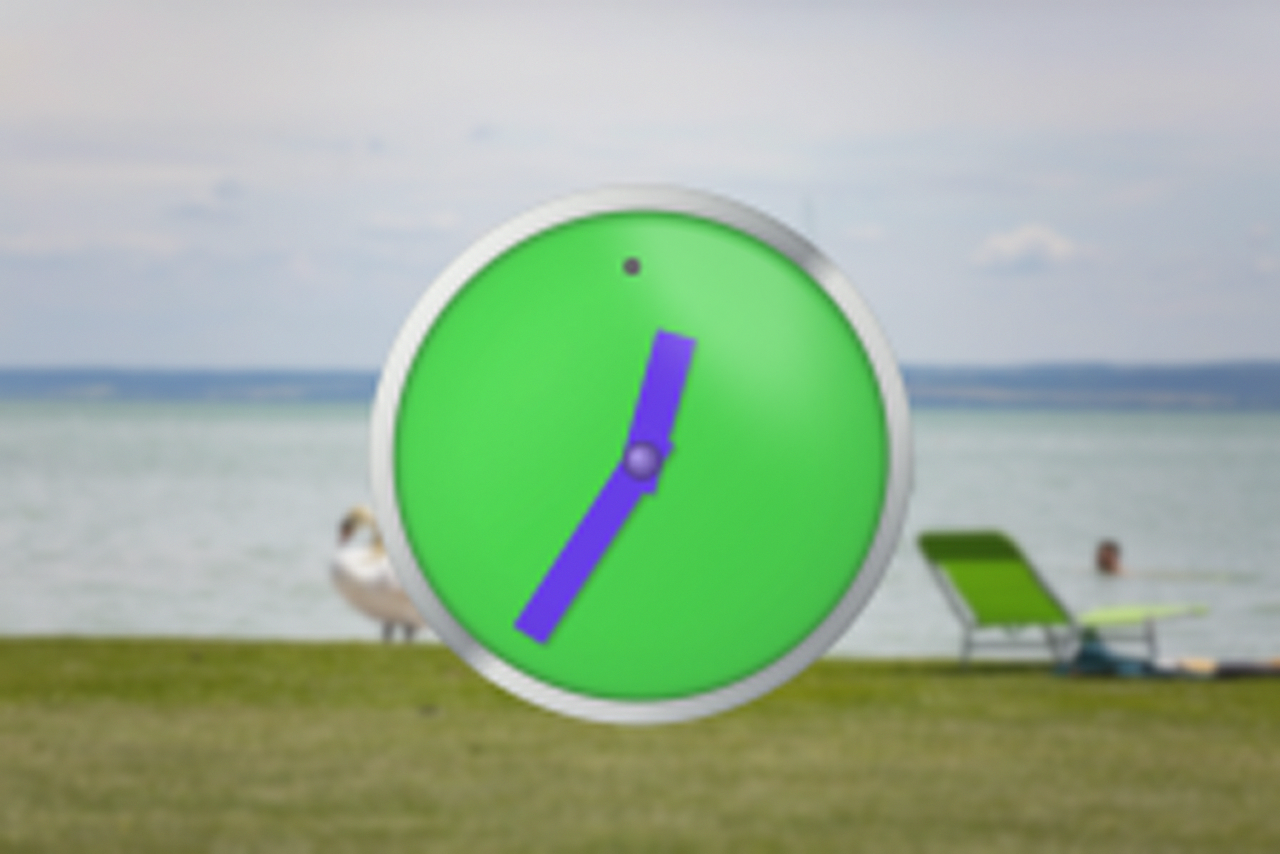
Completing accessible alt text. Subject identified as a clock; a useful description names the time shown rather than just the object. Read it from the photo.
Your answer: 12:36
